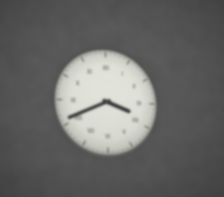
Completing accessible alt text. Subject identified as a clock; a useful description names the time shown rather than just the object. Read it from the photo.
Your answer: 3:41
